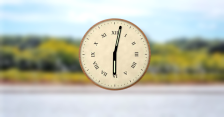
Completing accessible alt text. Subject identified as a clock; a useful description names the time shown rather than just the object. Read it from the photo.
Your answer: 6:02
